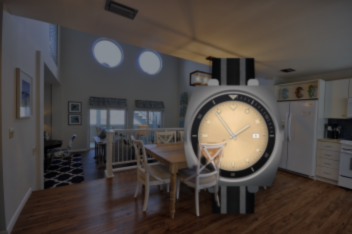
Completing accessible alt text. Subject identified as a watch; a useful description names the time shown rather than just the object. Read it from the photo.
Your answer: 1:54
